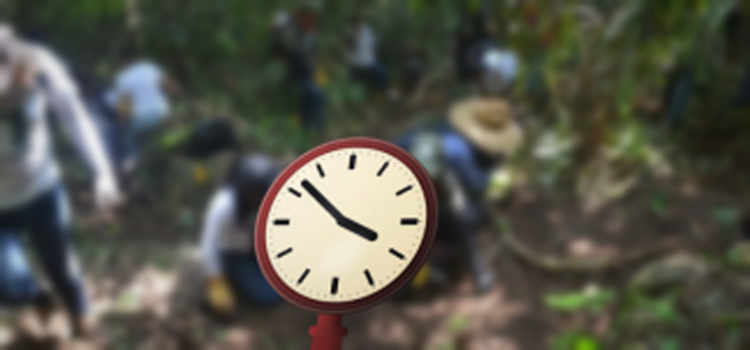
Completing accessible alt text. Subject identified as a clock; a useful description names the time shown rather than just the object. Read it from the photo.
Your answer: 3:52
